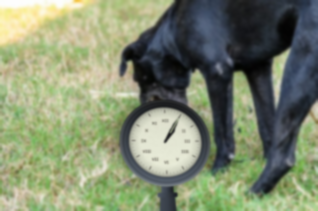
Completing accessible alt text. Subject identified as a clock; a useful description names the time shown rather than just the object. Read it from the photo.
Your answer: 1:05
